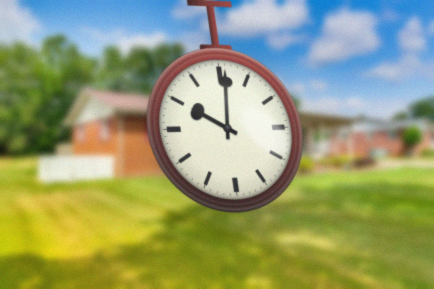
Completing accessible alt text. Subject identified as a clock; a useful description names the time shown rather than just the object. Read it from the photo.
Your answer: 10:01
